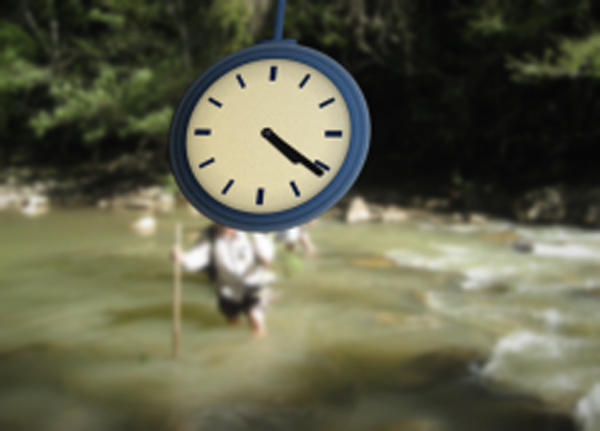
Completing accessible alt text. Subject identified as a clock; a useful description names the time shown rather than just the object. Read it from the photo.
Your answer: 4:21
